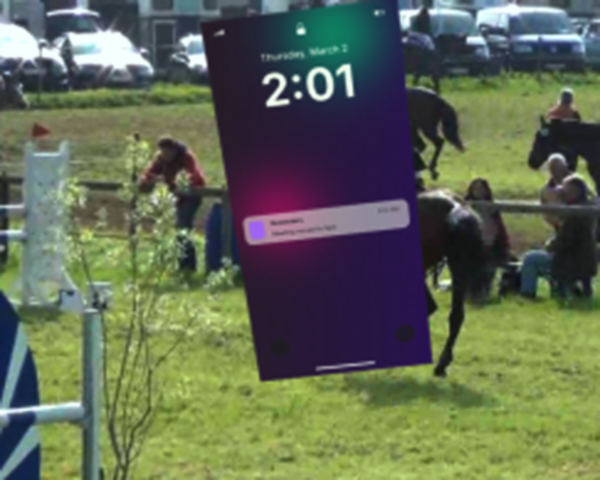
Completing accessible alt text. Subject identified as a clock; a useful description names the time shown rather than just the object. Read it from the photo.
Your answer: 2:01
